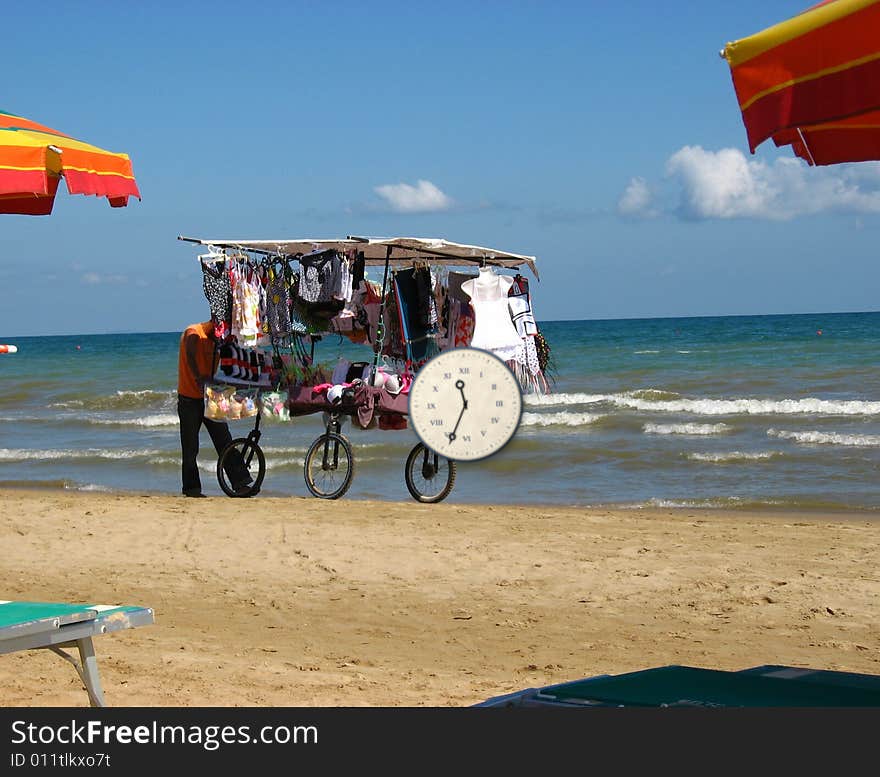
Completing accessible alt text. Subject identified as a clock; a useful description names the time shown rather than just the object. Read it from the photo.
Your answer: 11:34
